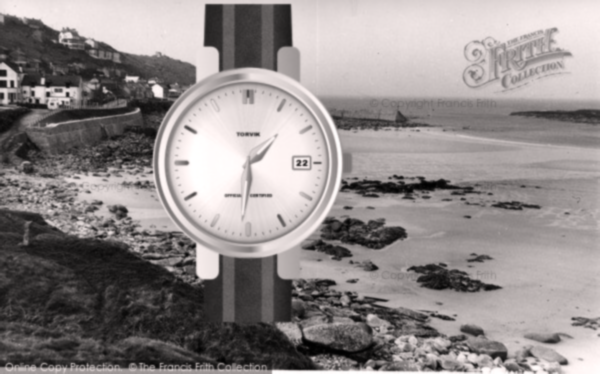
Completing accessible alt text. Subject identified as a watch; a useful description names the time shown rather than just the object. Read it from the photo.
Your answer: 1:31
